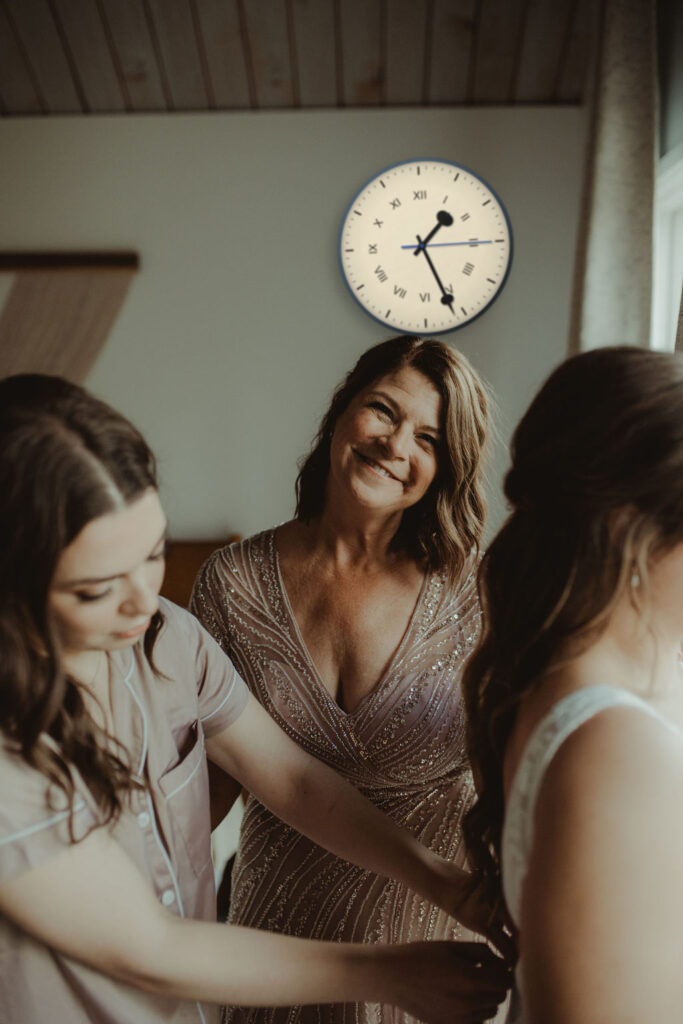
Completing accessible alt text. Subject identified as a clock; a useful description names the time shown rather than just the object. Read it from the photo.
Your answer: 1:26:15
